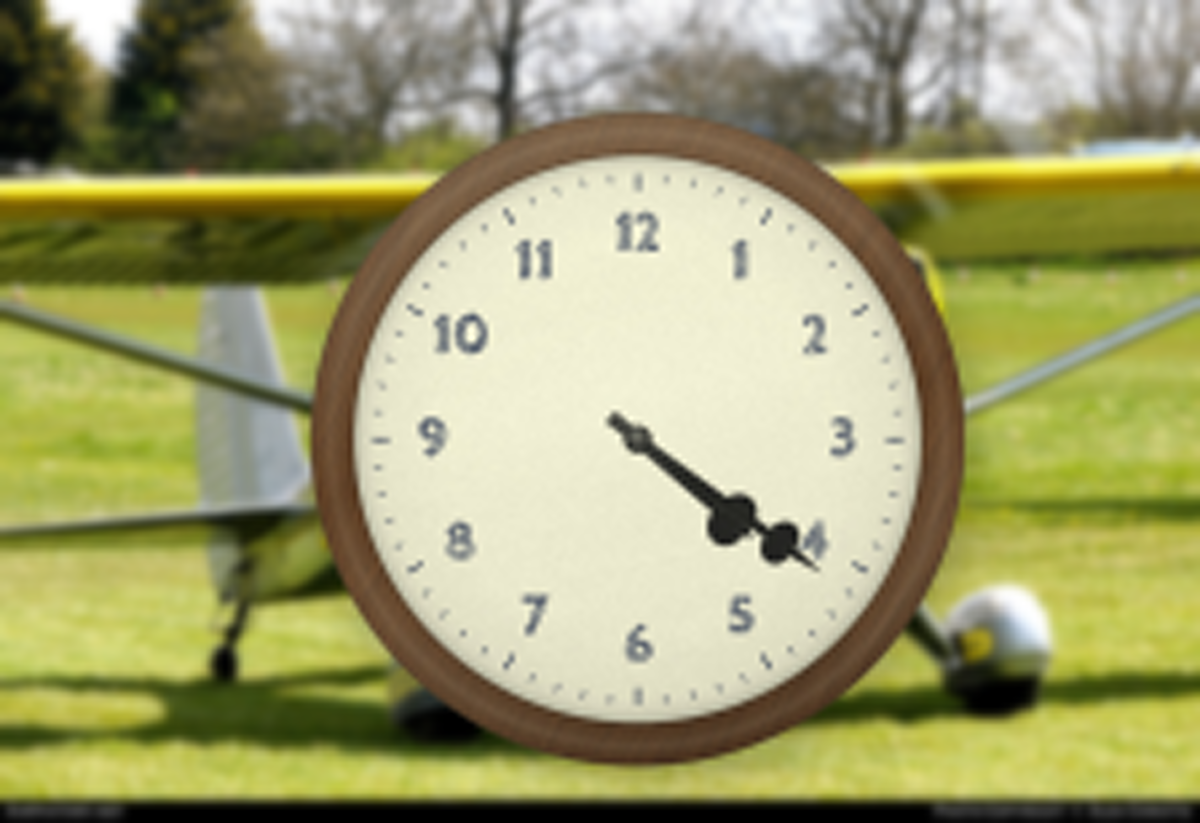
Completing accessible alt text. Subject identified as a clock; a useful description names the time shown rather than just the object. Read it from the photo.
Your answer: 4:21
